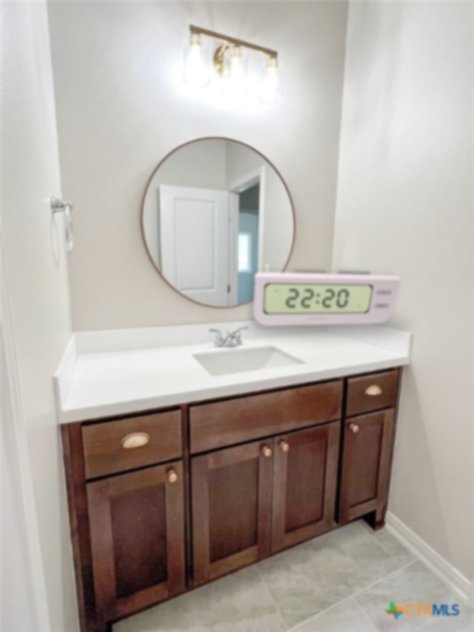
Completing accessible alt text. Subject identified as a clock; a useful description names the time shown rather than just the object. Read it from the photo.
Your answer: 22:20
